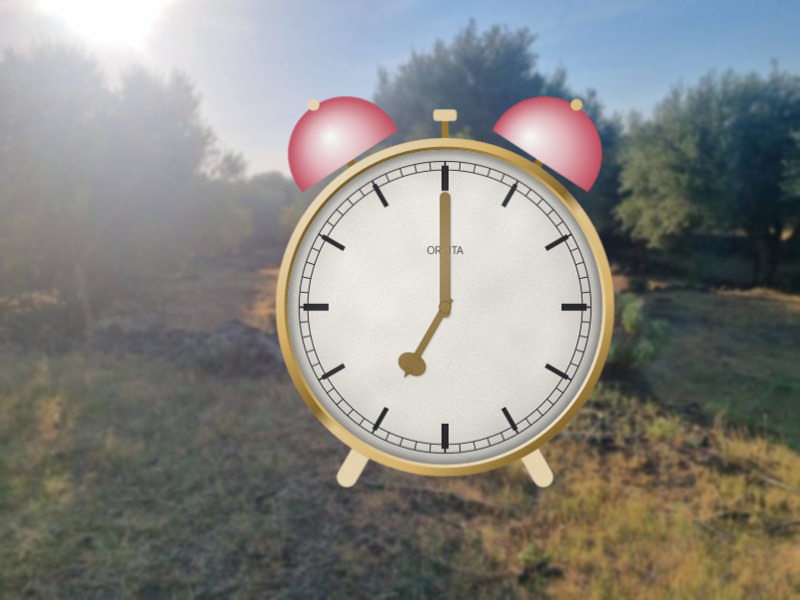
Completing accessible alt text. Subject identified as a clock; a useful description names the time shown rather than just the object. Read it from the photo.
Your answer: 7:00
